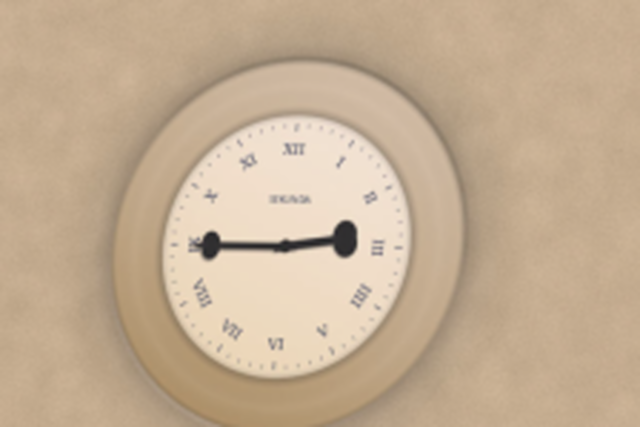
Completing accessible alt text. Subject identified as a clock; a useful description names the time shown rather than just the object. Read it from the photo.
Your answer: 2:45
